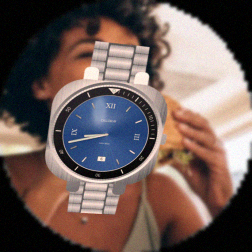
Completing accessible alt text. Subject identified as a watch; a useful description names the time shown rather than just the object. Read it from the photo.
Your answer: 8:42
